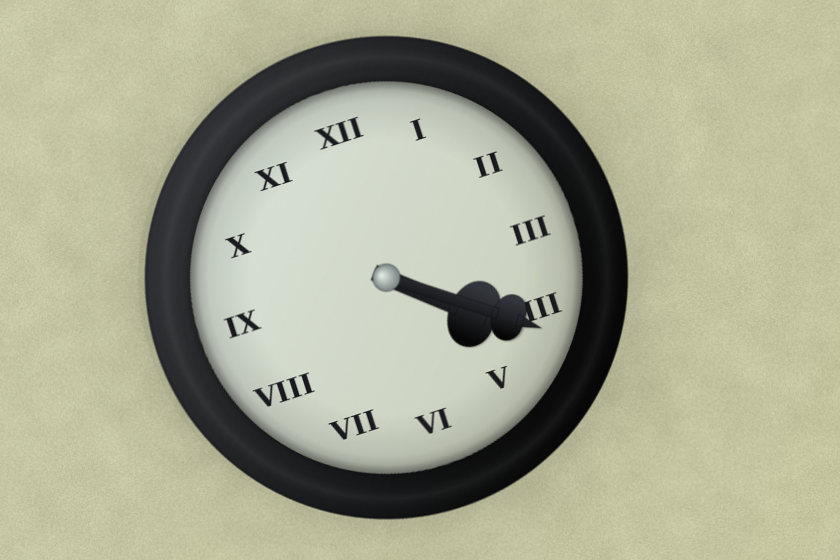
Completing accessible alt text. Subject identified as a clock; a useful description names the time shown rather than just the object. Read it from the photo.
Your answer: 4:21
